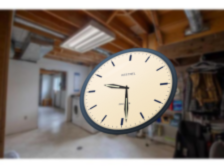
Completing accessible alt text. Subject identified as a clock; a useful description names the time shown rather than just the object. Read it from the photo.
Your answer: 9:29
